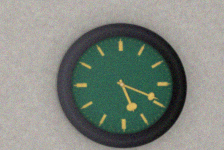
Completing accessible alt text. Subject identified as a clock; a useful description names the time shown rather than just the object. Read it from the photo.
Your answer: 5:19
